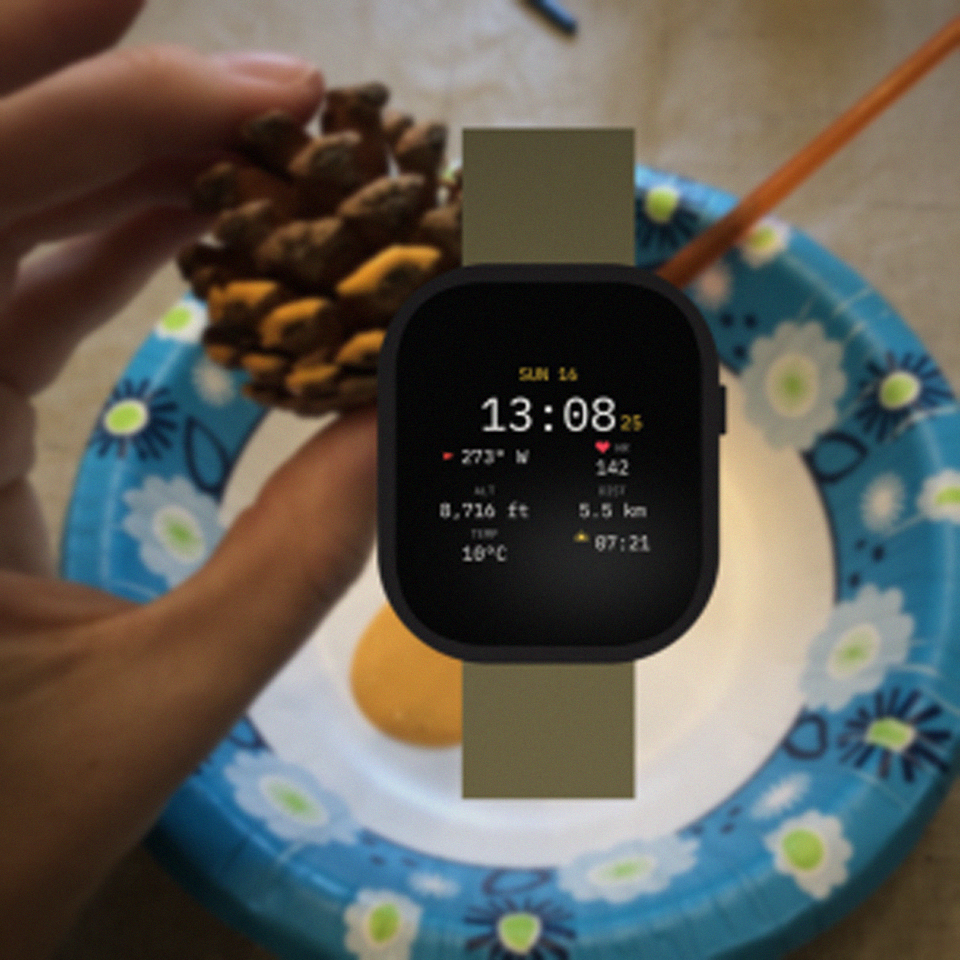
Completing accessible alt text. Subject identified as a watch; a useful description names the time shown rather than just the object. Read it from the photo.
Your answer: 13:08
